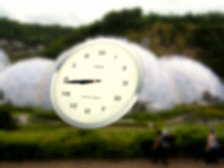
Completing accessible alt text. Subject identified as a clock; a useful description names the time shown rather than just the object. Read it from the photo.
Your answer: 8:44
